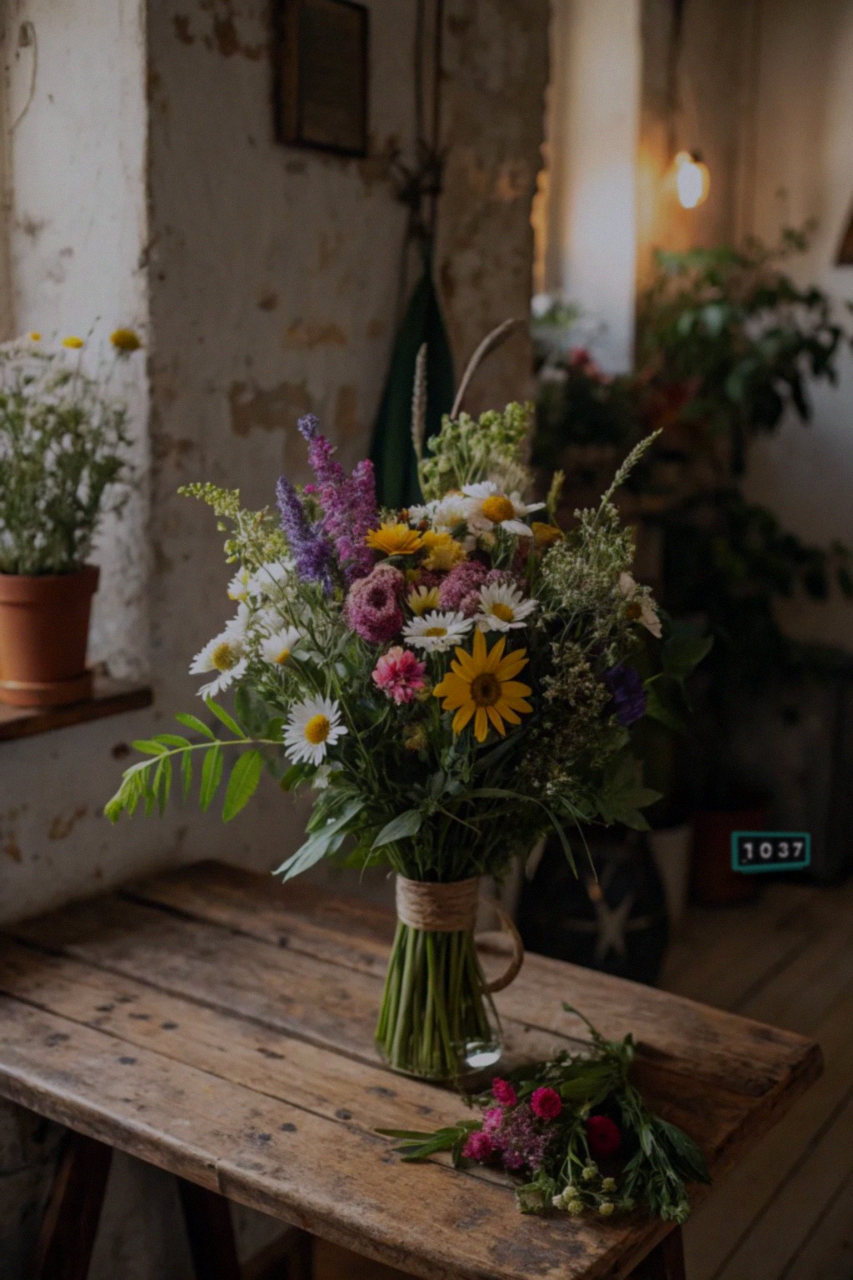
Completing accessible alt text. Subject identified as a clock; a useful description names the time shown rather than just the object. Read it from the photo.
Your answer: 10:37
